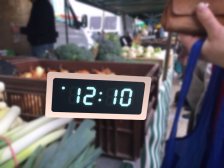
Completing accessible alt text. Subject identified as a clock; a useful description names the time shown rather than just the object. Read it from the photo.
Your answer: 12:10
